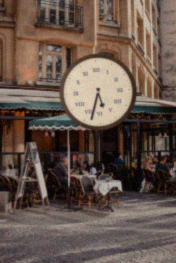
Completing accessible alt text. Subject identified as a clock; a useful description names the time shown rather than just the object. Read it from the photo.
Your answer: 5:33
